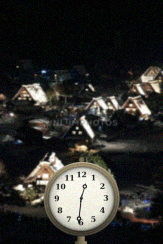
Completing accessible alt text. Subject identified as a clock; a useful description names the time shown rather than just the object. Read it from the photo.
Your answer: 12:31
